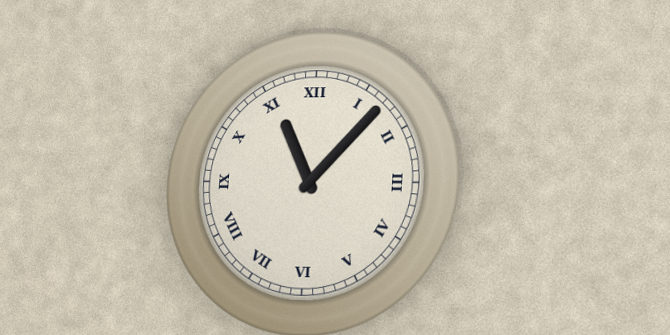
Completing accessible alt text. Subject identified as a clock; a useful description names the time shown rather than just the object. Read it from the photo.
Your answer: 11:07
